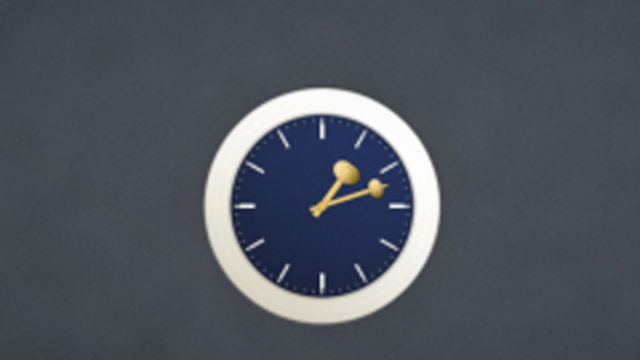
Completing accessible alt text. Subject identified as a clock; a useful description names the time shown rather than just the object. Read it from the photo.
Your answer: 1:12
